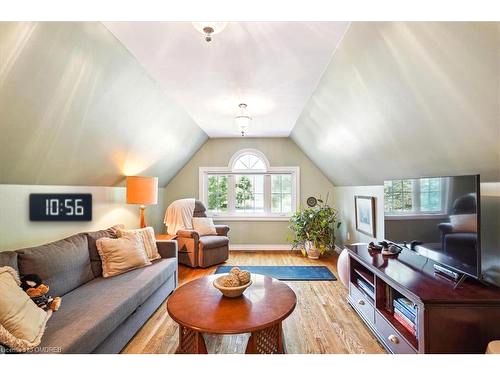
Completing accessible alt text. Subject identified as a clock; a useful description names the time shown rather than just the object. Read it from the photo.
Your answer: 10:56
